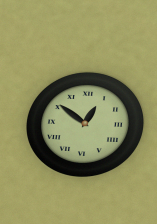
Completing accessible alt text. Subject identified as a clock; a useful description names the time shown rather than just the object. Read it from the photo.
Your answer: 12:51
